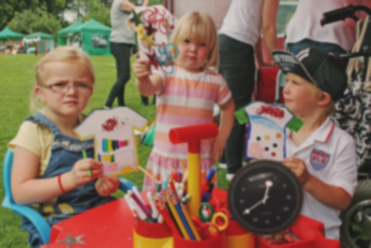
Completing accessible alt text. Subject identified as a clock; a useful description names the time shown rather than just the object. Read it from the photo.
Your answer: 12:40
